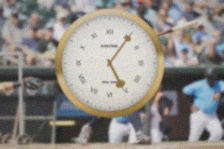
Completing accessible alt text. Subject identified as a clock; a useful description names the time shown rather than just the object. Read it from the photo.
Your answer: 5:06
